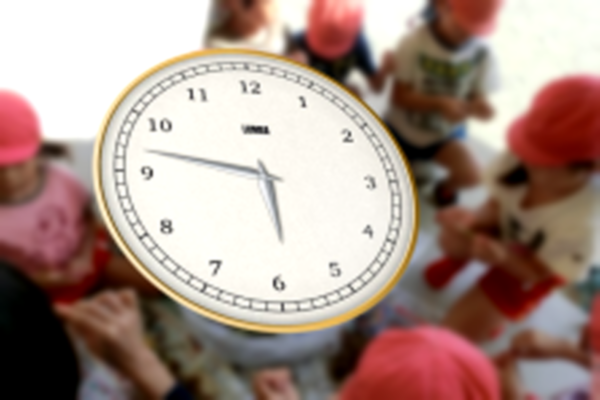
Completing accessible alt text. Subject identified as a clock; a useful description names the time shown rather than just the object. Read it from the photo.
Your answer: 5:47
